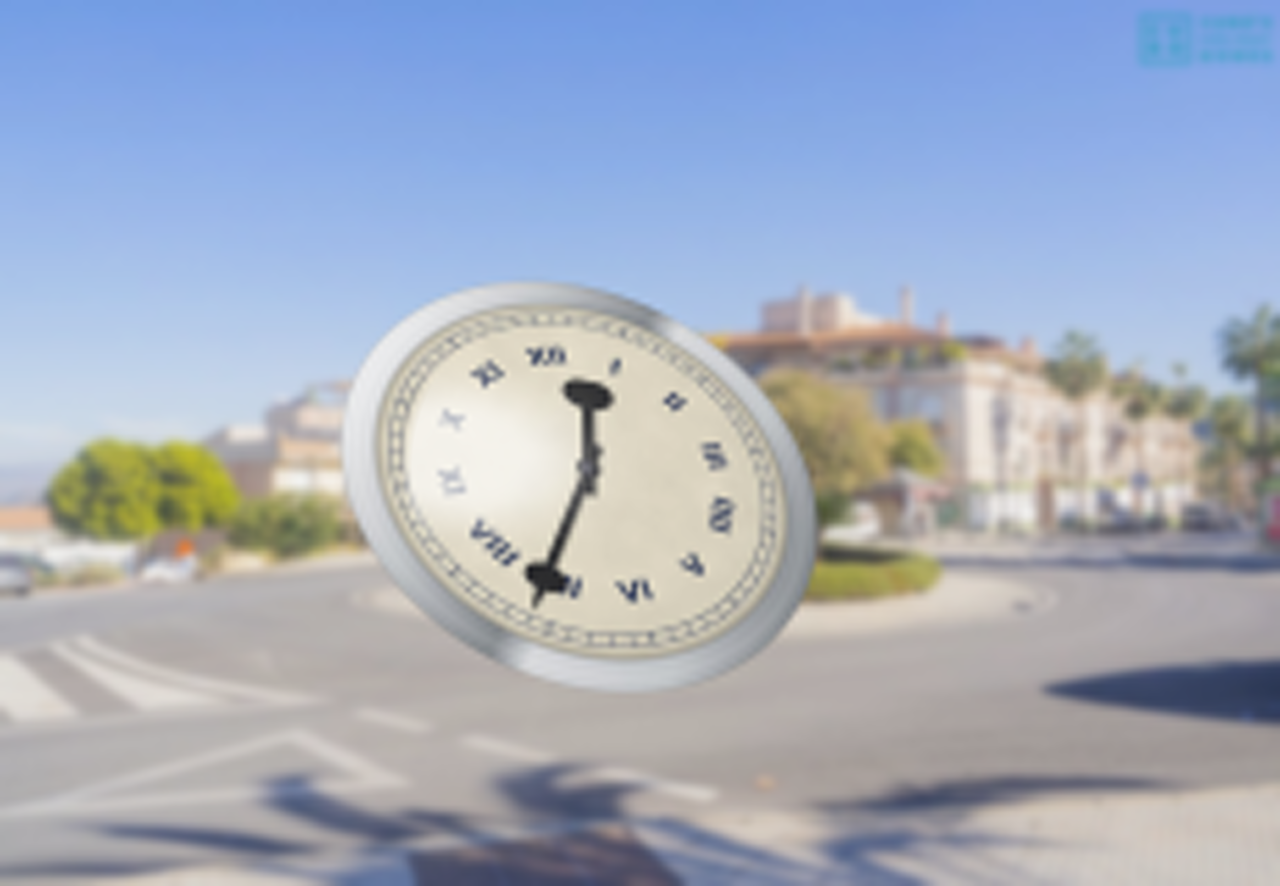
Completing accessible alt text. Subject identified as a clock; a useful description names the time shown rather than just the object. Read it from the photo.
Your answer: 12:36
